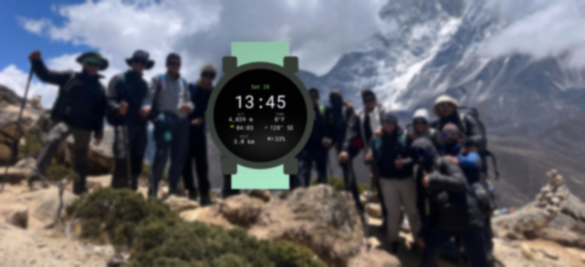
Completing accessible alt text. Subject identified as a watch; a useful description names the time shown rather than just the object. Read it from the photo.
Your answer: 13:45
